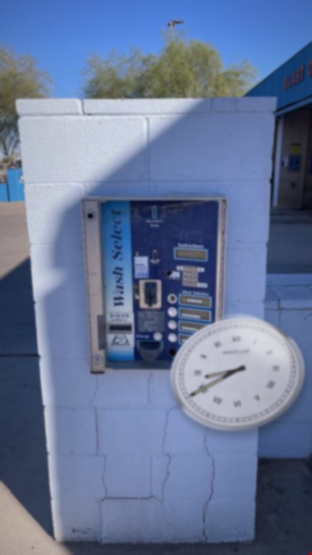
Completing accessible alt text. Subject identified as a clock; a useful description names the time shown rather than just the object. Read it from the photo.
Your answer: 8:40
